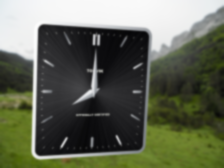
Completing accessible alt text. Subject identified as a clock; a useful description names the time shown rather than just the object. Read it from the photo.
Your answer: 8:00
